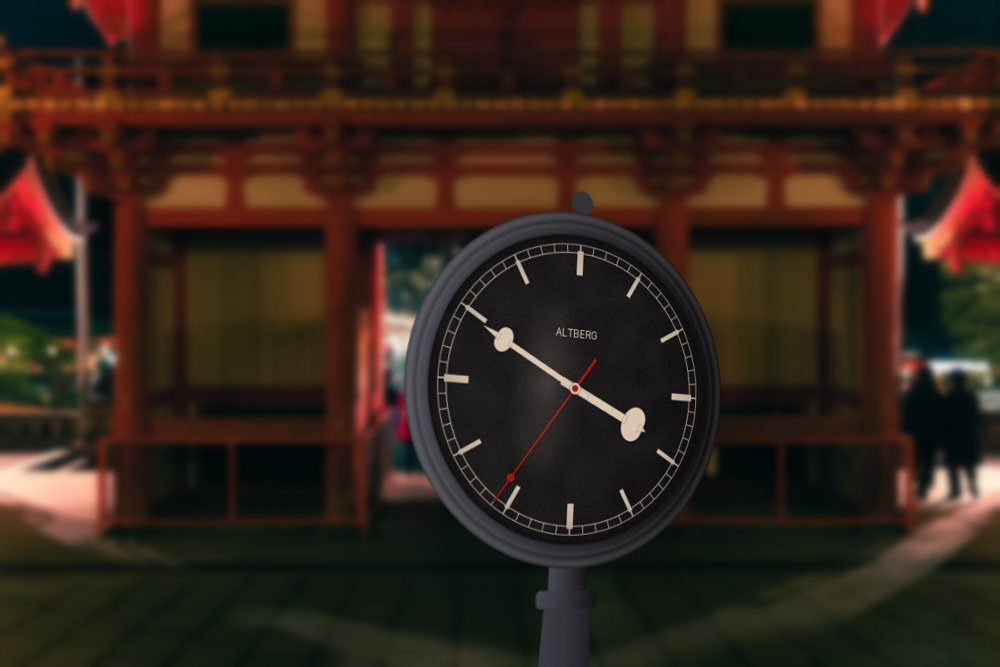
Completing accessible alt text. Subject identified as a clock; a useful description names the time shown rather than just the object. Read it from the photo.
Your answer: 3:49:36
